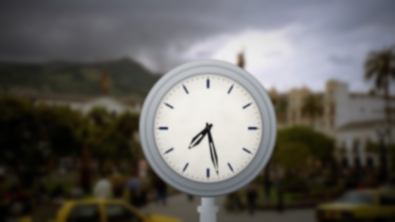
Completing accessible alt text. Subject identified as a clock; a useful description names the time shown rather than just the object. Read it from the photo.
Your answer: 7:28
